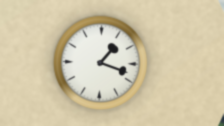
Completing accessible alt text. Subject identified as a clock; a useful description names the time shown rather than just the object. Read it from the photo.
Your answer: 1:18
